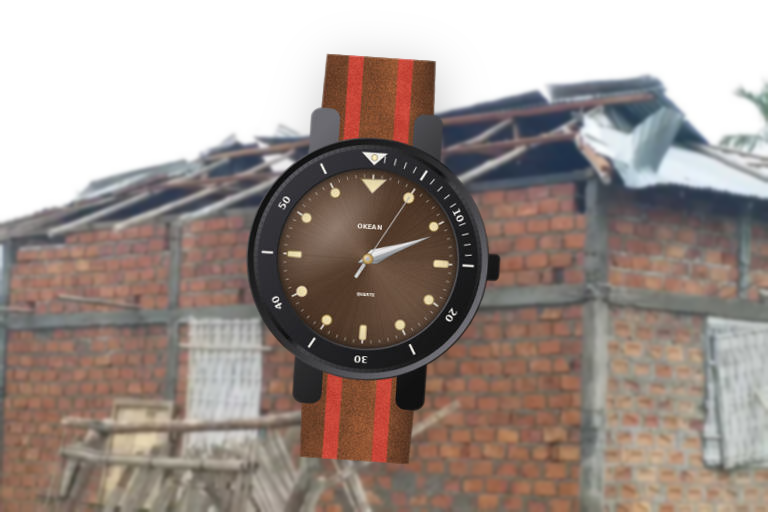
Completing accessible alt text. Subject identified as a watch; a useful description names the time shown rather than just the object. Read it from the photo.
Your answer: 2:11:05
